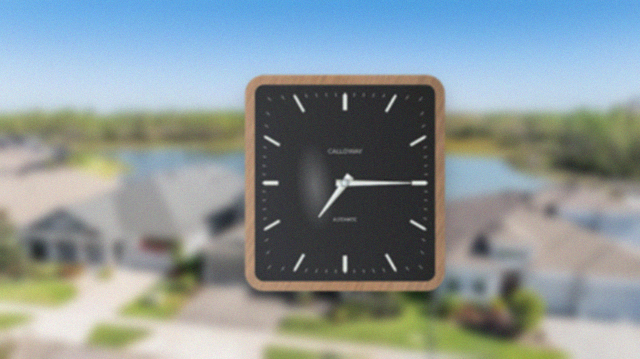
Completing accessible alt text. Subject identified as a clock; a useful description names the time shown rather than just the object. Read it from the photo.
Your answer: 7:15
